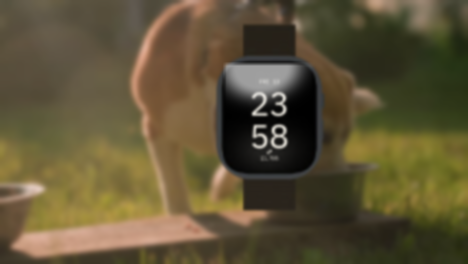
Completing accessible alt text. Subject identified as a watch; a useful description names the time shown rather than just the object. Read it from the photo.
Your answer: 23:58
